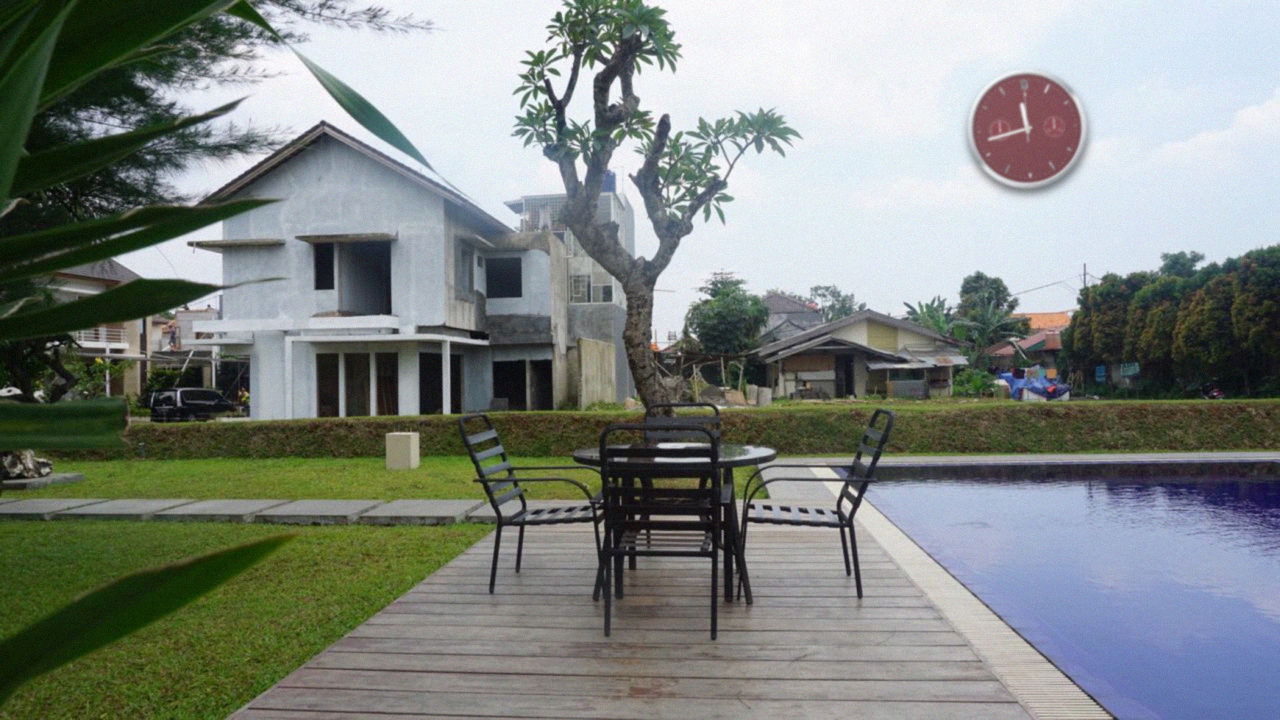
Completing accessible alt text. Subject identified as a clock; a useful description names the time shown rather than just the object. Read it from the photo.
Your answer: 11:43
